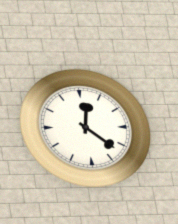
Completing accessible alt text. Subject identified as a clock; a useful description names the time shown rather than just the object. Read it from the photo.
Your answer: 12:22
